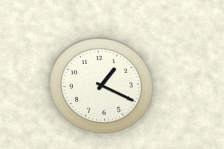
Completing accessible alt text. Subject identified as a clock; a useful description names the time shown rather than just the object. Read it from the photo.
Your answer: 1:20
